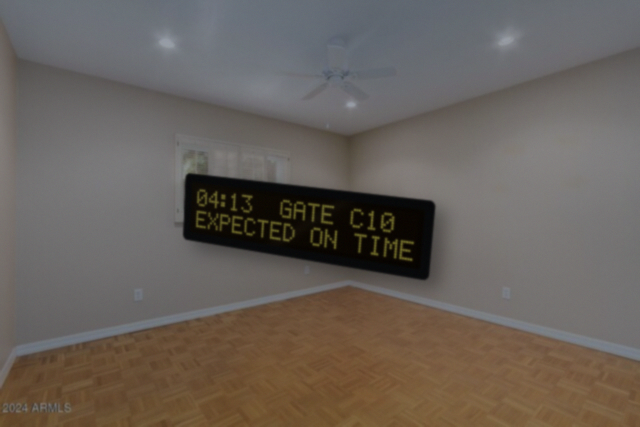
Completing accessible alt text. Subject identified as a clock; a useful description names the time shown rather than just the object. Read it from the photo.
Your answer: 4:13
